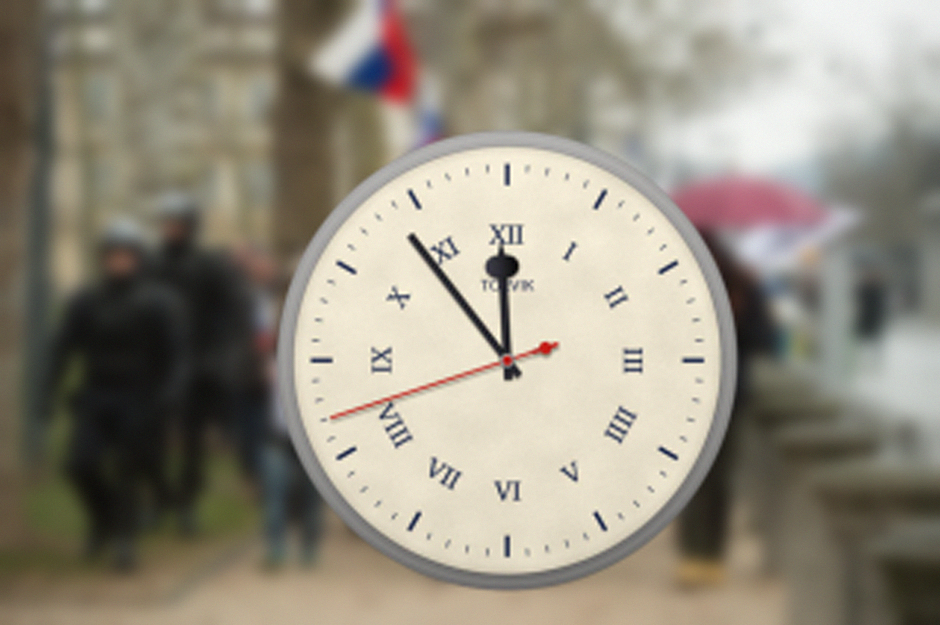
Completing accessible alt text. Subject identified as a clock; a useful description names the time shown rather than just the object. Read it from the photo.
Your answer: 11:53:42
